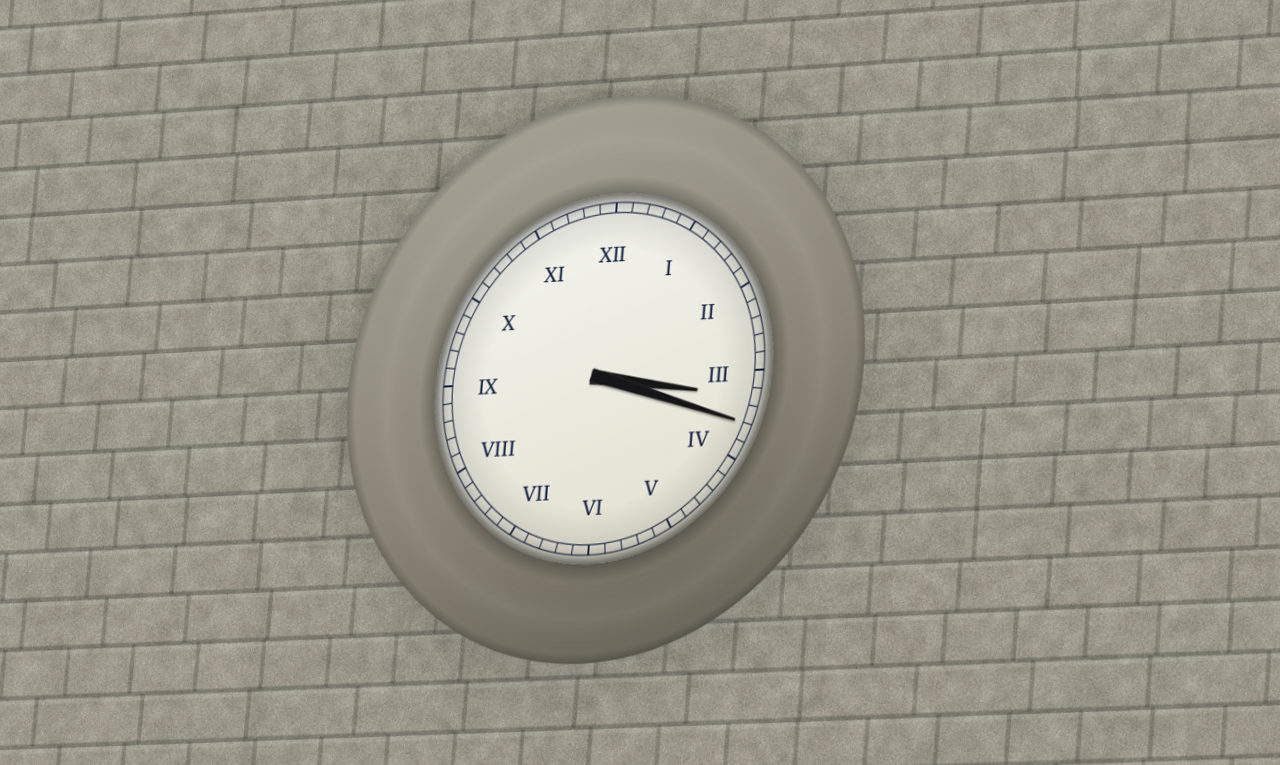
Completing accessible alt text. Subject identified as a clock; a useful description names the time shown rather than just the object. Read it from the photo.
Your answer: 3:18
